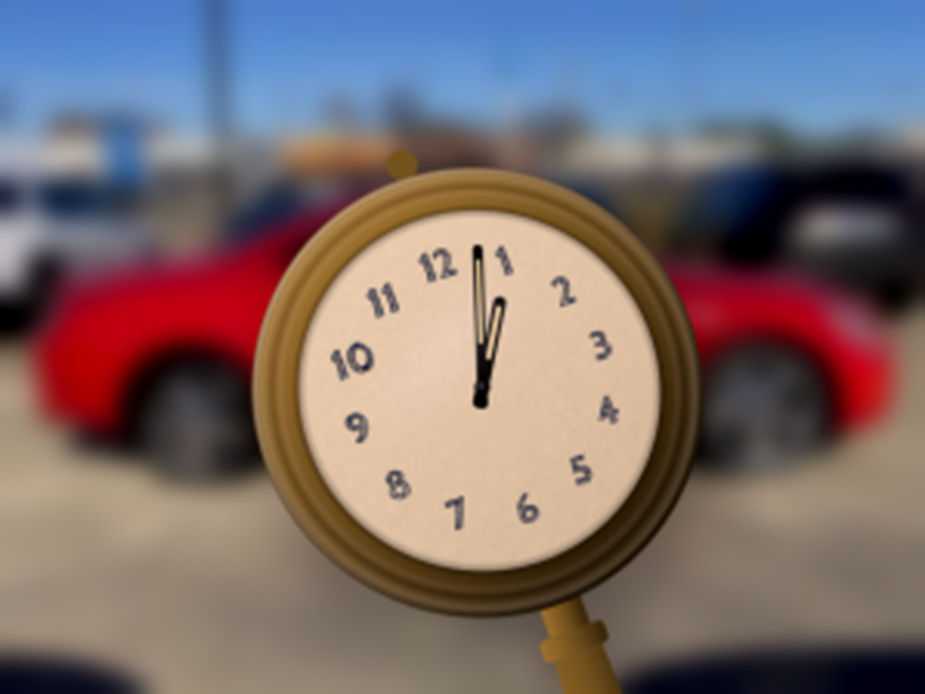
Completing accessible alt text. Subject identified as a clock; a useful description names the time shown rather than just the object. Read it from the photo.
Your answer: 1:03
